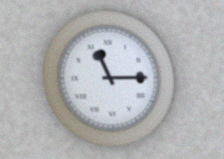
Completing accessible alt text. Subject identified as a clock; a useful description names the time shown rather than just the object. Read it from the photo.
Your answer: 11:15
